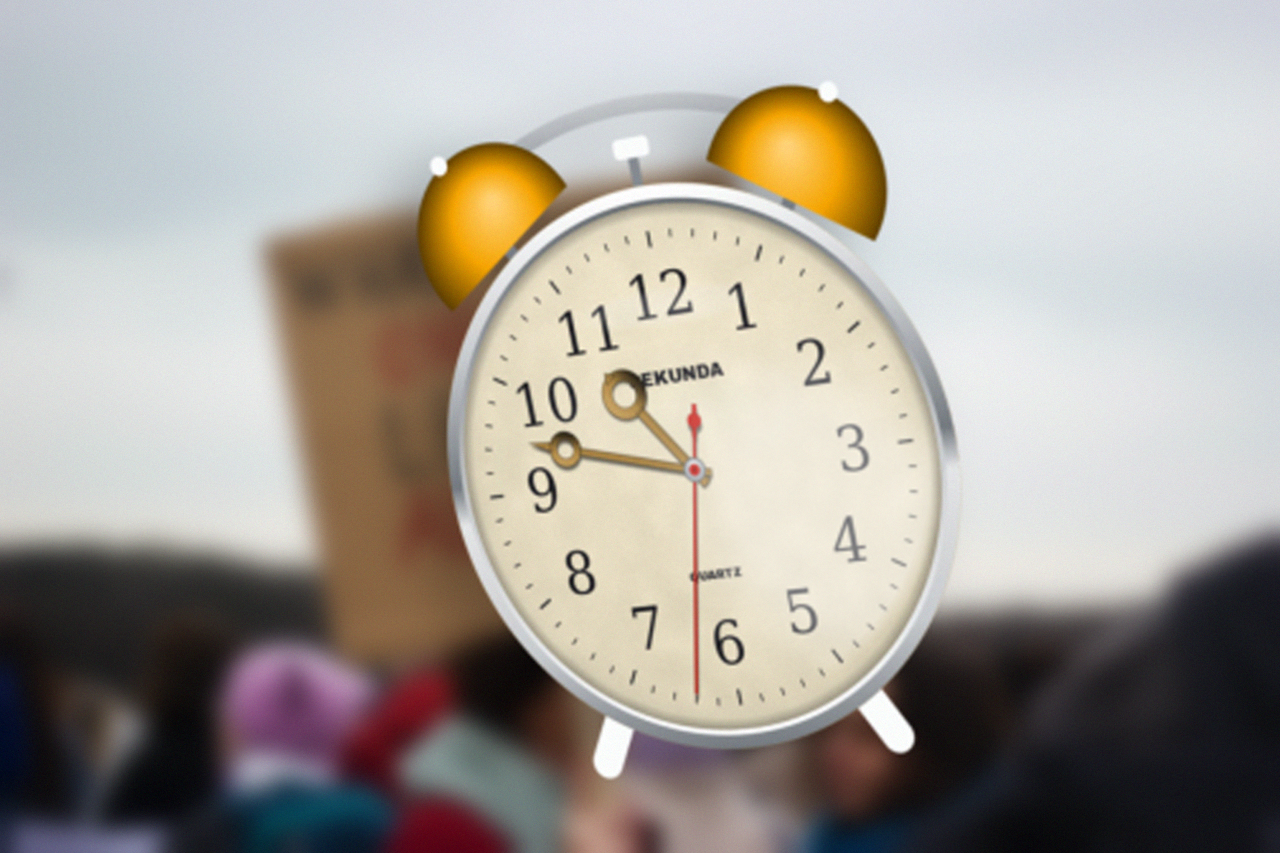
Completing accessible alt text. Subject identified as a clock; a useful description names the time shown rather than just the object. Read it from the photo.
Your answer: 10:47:32
